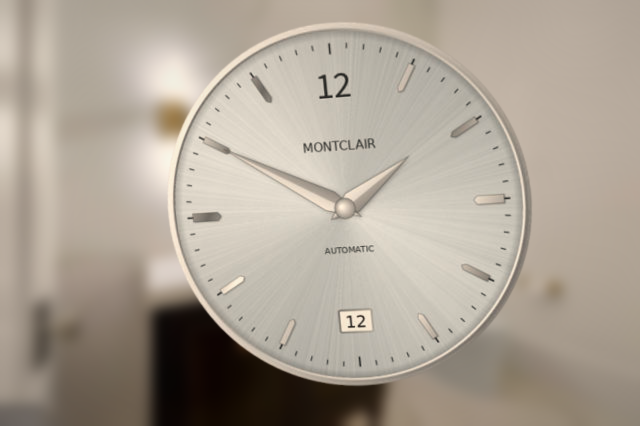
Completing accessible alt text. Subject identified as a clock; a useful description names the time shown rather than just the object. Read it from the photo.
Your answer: 1:50
